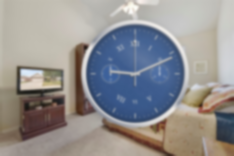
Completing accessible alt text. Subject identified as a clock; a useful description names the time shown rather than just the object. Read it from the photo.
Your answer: 9:11
